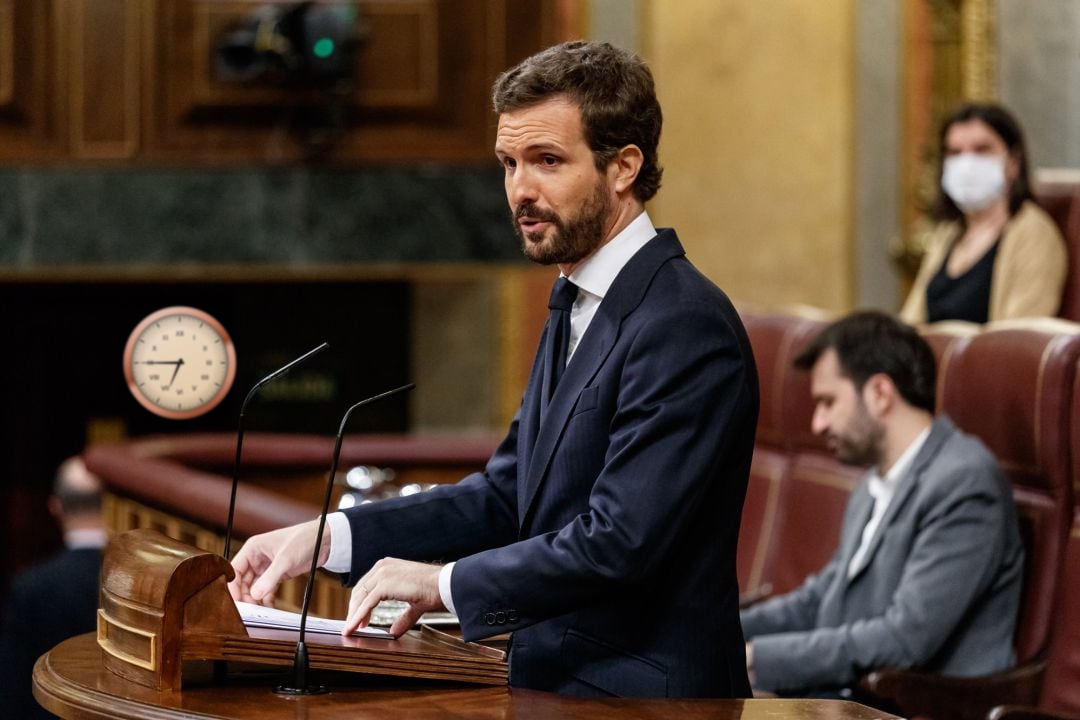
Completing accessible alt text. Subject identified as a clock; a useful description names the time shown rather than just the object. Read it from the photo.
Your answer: 6:45
